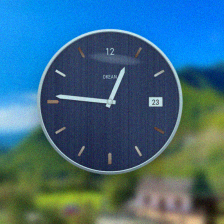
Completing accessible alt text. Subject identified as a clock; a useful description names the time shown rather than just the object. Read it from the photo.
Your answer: 12:46
